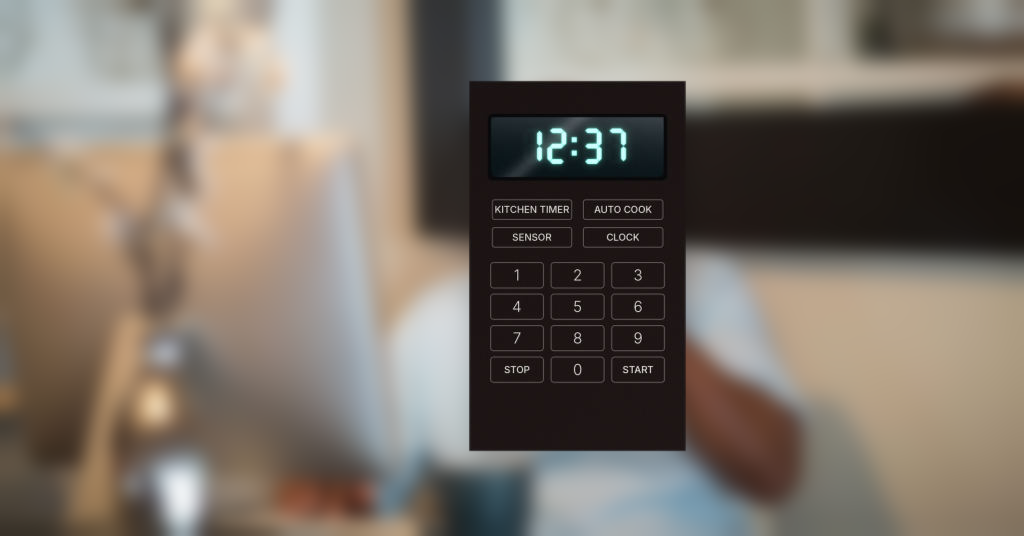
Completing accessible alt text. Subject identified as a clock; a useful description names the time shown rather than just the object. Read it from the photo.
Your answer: 12:37
